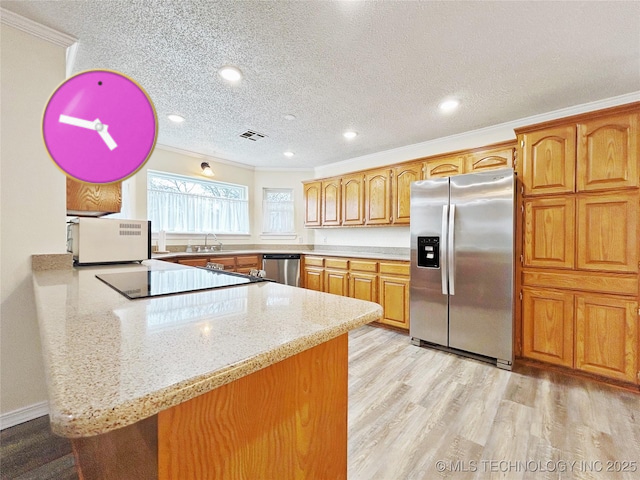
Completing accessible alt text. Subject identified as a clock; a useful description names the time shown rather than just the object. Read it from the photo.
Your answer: 4:47
